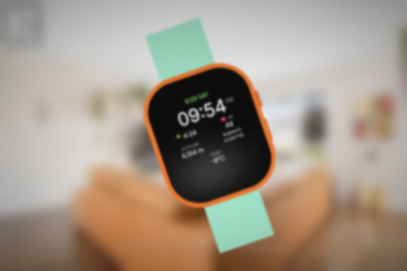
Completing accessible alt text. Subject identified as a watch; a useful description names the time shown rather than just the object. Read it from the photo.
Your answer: 9:54
